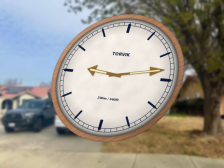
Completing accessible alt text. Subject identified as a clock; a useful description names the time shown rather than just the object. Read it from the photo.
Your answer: 9:13
